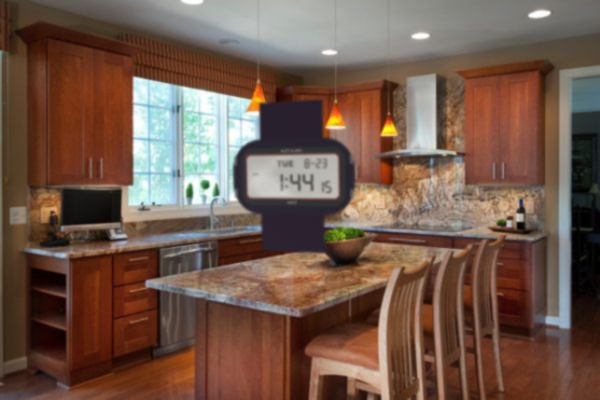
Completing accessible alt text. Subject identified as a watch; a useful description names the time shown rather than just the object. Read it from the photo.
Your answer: 1:44
